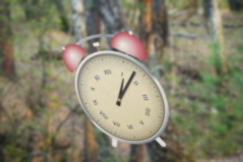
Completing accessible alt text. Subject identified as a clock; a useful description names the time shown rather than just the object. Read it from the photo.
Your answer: 1:08
